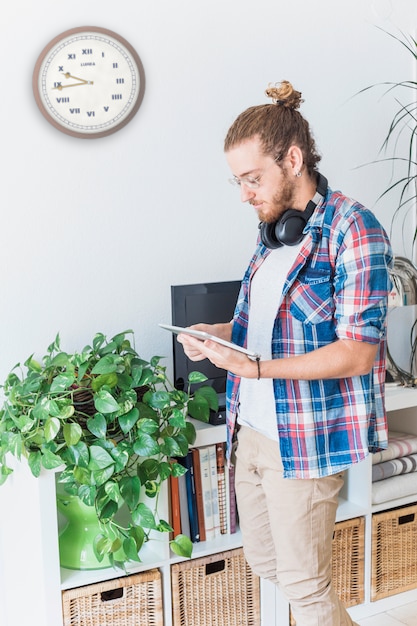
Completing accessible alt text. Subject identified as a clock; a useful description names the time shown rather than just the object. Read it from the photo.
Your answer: 9:44
